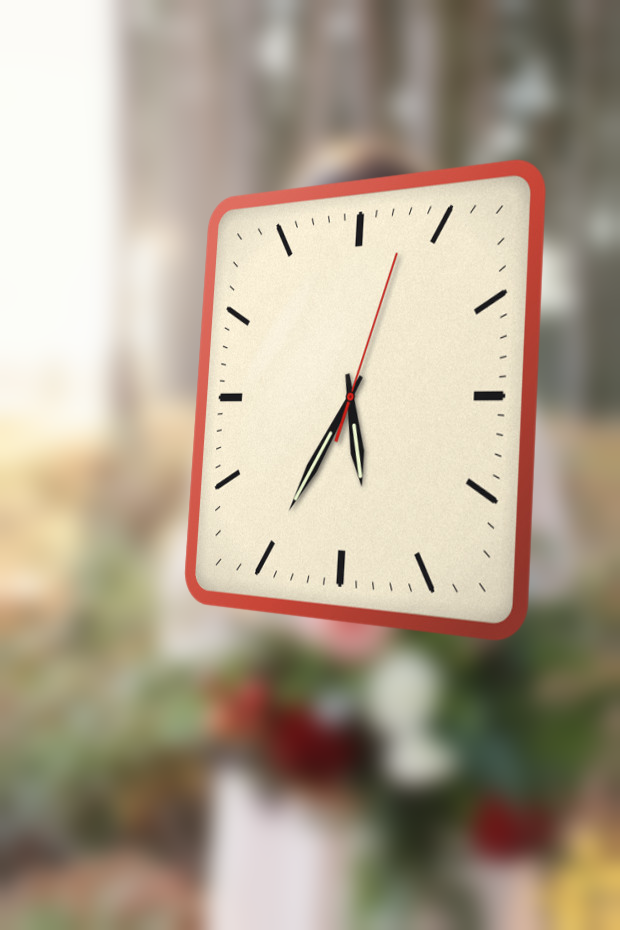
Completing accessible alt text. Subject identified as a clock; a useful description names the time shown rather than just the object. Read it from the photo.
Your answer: 5:35:03
